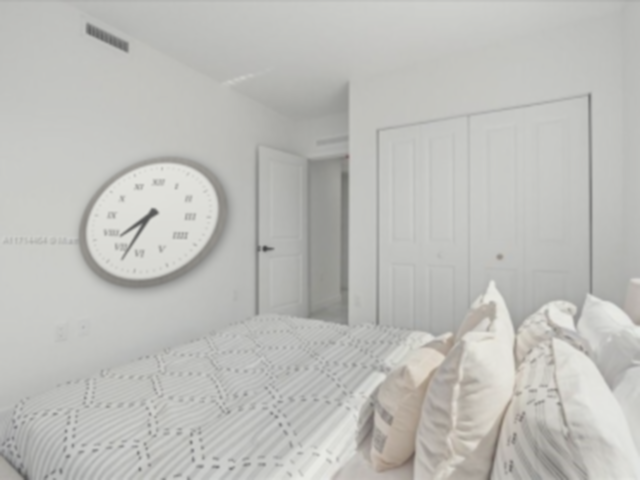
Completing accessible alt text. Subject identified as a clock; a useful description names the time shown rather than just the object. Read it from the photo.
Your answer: 7:33
